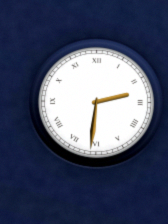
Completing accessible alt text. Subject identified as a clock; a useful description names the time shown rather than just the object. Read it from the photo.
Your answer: 2:31
